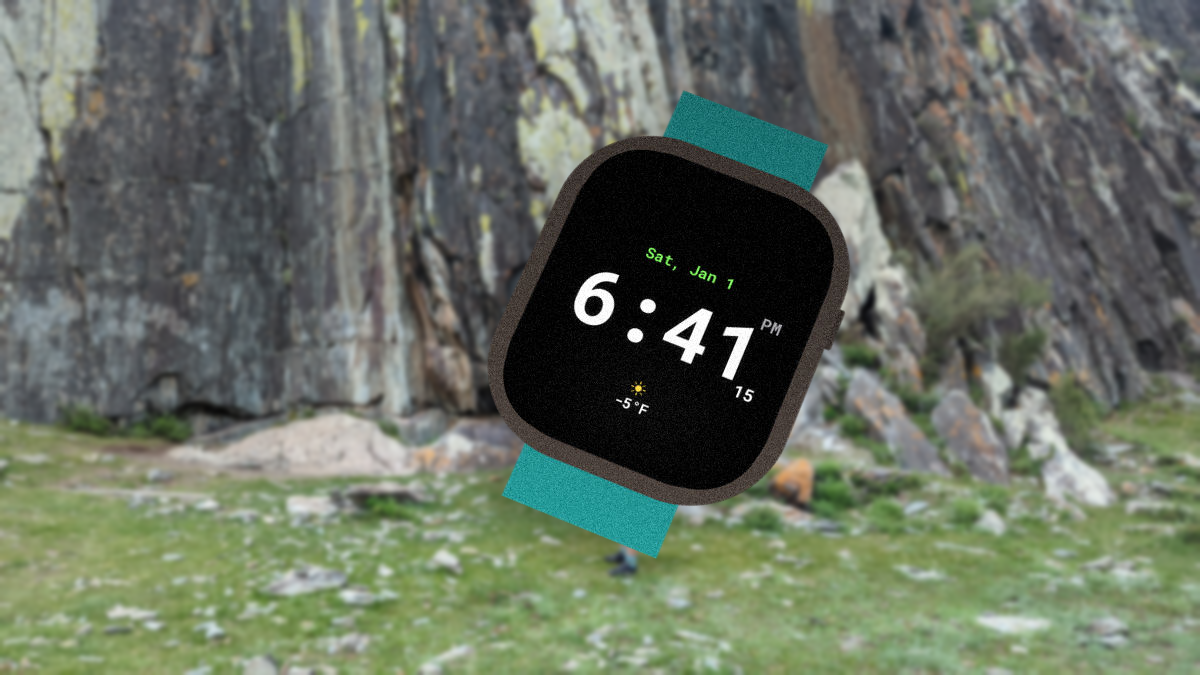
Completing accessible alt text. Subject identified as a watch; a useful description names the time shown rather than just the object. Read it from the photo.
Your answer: 6:41:15
